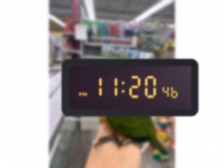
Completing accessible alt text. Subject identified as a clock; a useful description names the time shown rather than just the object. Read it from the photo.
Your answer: 11:20:46
